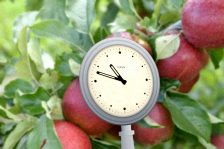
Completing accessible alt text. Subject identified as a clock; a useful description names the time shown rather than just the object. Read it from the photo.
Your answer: 10:48
